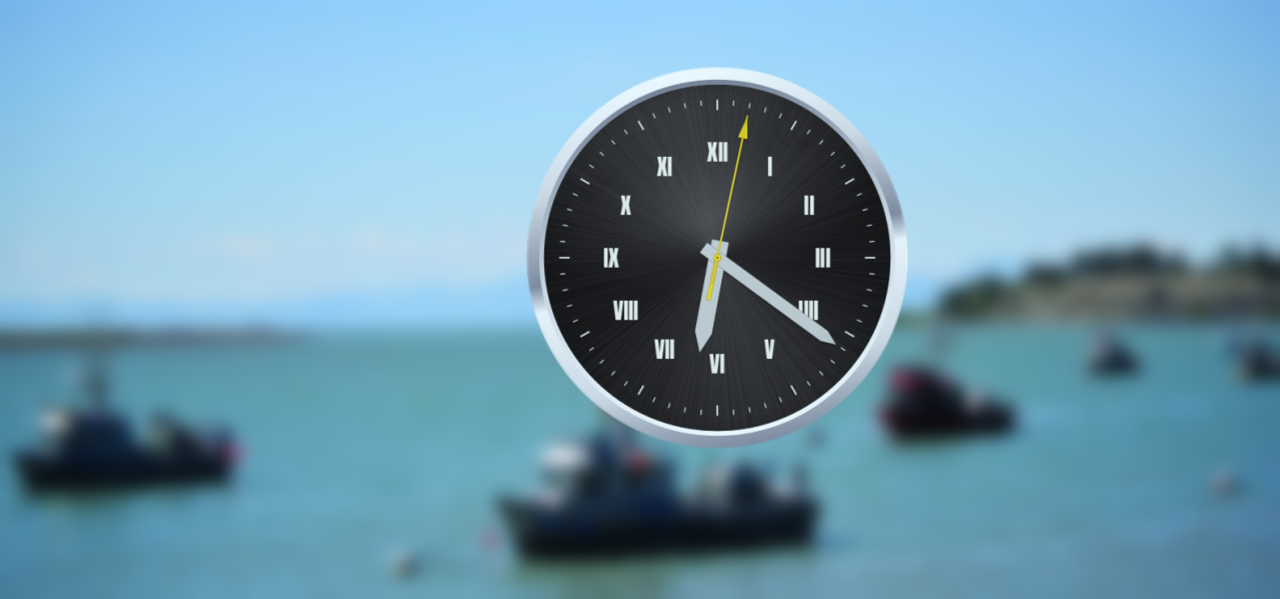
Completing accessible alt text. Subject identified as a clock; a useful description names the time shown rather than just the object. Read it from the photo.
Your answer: 6:21:02
